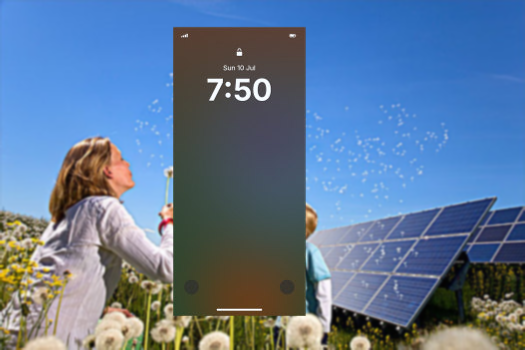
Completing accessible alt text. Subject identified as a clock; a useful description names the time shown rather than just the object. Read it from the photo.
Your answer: 7:50
